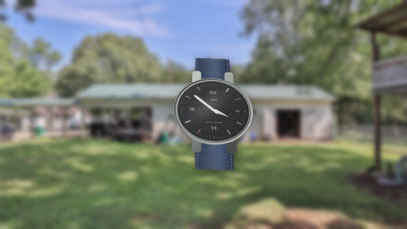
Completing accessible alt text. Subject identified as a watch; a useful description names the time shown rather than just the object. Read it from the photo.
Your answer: 3:52
